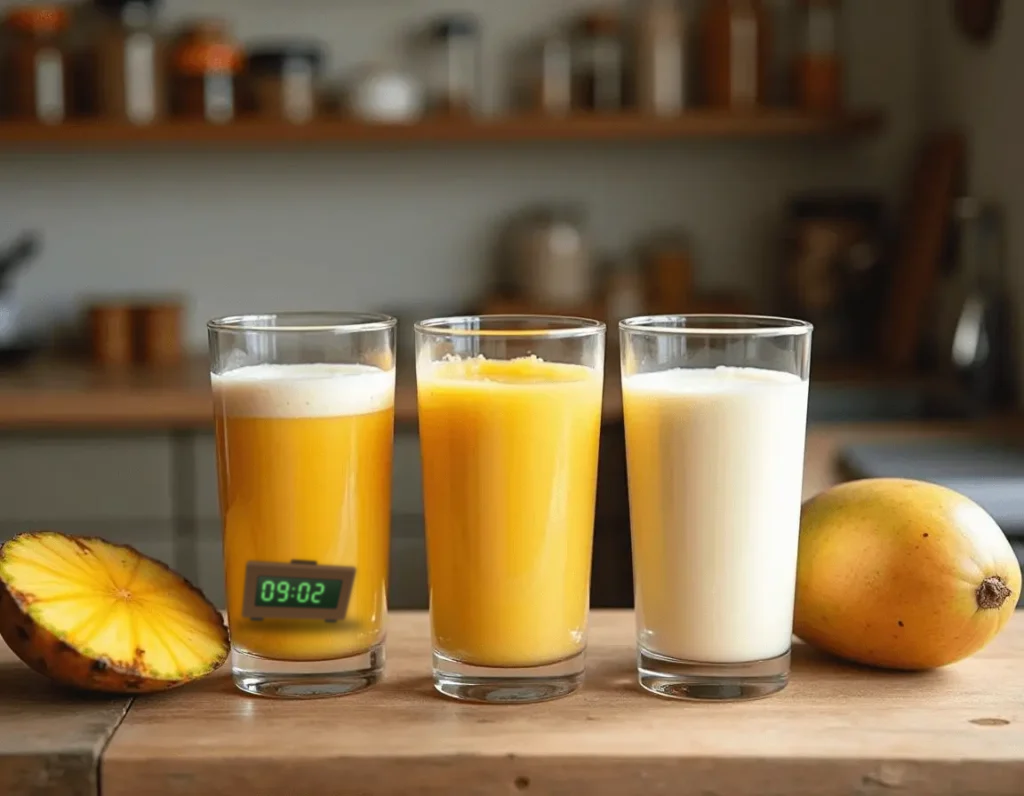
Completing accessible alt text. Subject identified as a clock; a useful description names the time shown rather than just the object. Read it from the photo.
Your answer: 9:02
